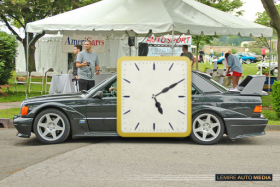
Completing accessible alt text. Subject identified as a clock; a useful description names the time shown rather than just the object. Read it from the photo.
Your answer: 5:10
